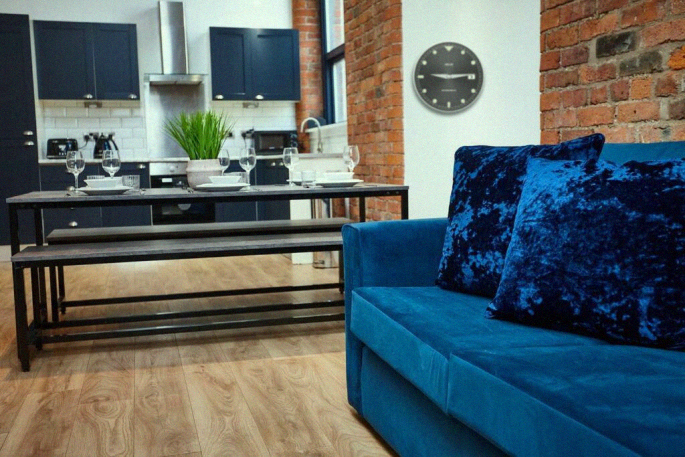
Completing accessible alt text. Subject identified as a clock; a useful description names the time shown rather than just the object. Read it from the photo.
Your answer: 9:14
